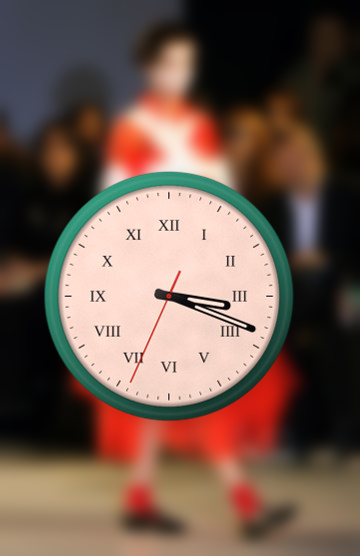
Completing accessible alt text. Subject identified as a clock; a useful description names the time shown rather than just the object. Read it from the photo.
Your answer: 3:18:34
